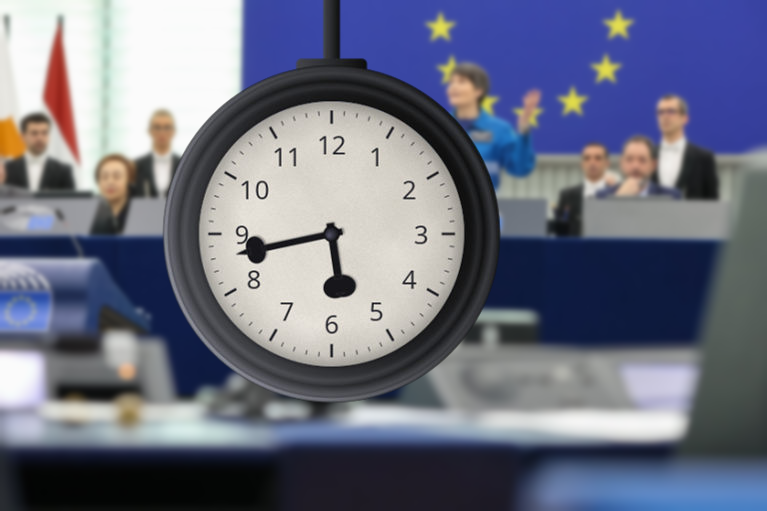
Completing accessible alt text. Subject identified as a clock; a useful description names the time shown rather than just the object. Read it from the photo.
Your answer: 5:43
